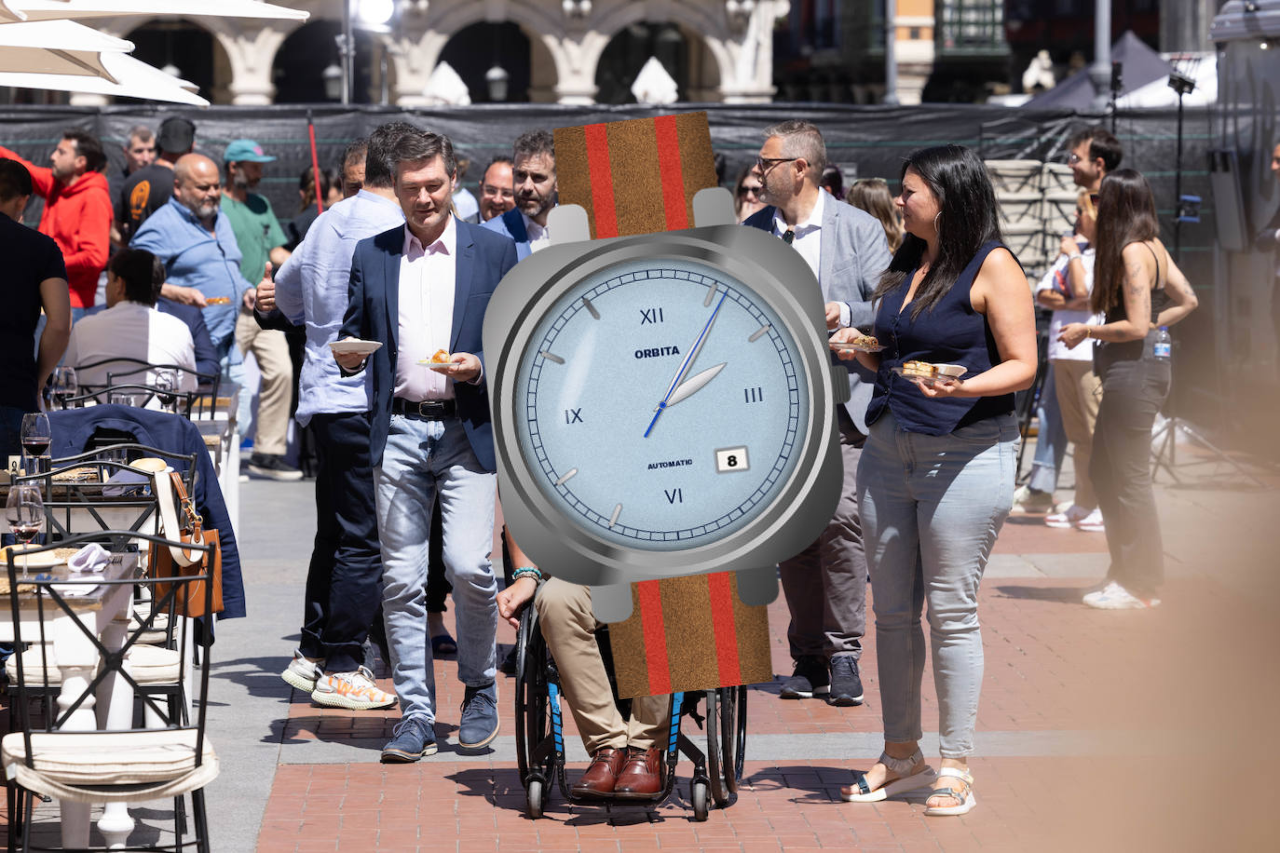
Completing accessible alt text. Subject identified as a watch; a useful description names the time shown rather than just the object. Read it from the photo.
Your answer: 2:06:06
